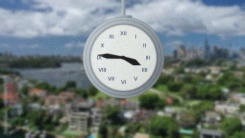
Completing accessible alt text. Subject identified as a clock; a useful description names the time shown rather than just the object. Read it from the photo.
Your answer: 3:46
